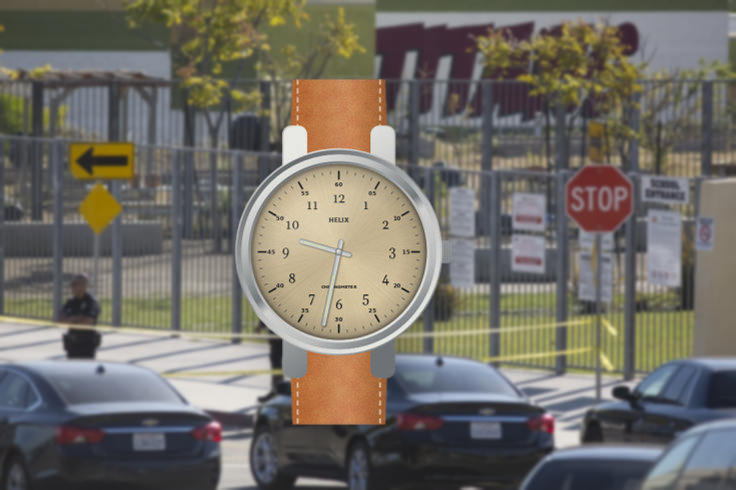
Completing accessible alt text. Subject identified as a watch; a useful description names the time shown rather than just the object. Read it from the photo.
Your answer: 9:32
